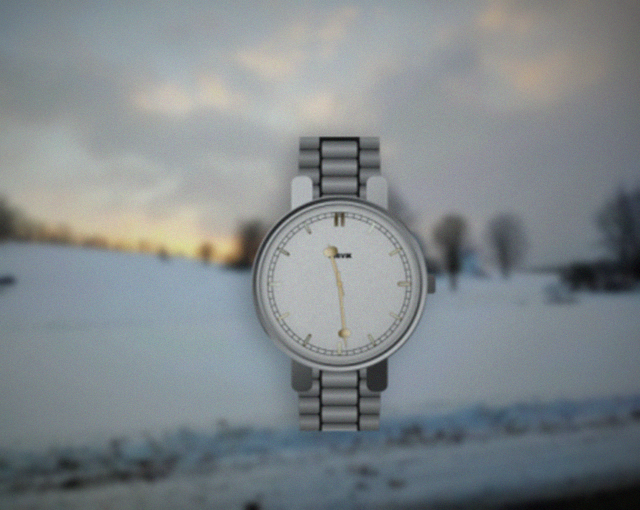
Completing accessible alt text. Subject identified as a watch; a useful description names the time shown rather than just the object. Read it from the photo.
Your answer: 11:29
